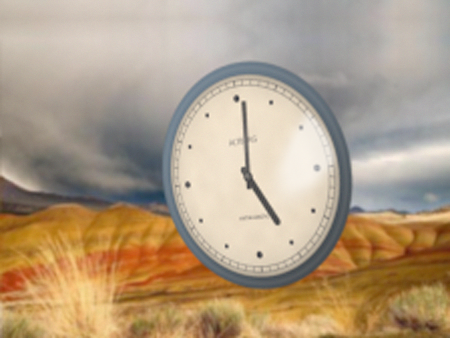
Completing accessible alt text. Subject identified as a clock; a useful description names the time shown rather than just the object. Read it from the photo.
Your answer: 5:01
